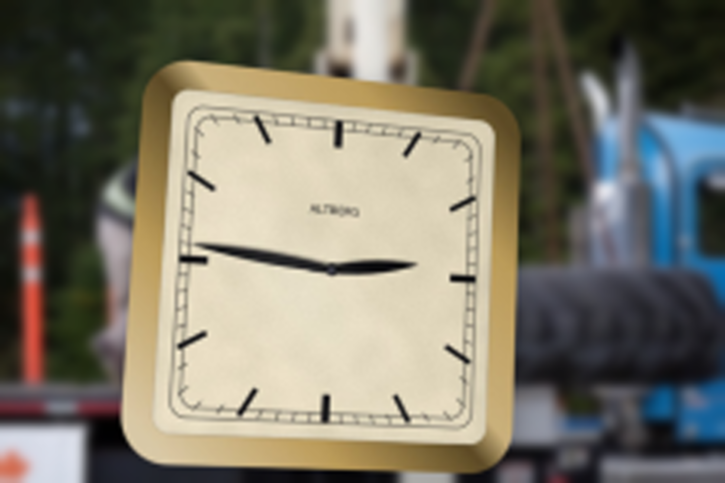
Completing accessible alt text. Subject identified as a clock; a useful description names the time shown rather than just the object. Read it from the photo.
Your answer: 2:46
